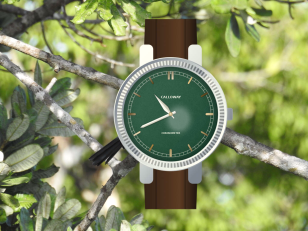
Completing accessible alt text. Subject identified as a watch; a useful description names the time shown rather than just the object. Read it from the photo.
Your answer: 10:41
